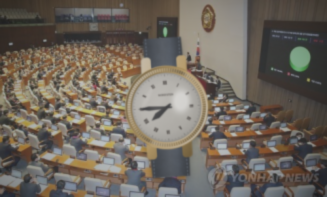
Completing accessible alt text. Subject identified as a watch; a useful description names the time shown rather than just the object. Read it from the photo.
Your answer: 7:45
